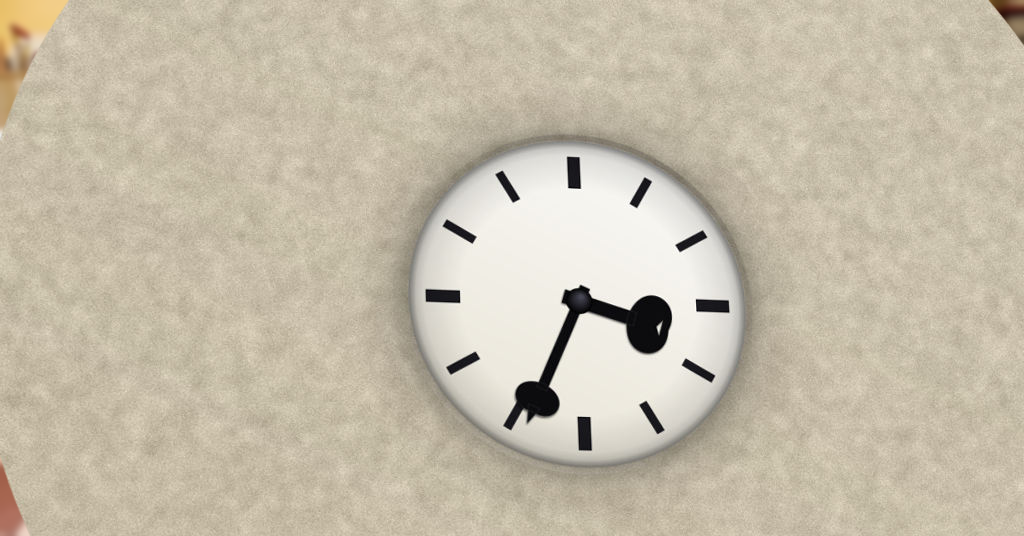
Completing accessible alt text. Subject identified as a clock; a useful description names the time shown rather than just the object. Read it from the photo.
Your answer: 3:34
